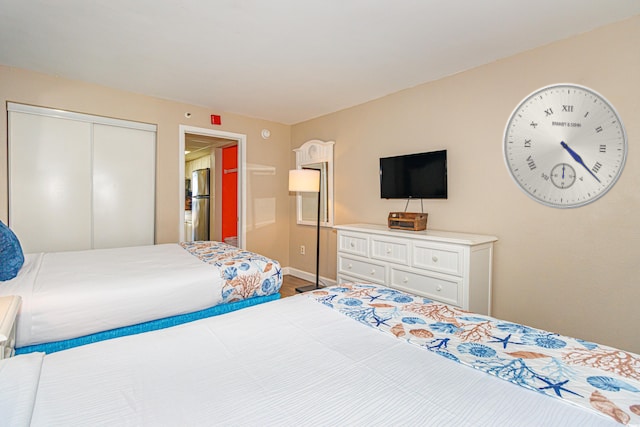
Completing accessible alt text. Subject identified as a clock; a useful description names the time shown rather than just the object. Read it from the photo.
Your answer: 4:22
